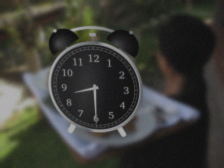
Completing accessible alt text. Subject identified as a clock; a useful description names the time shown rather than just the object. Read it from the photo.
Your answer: 8:30
